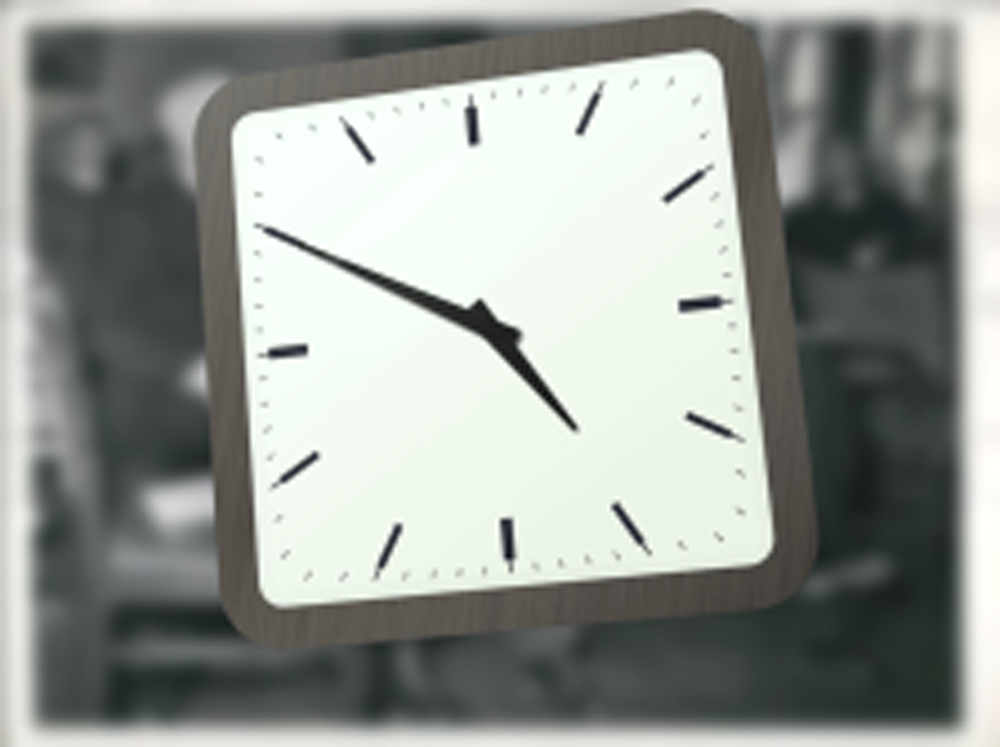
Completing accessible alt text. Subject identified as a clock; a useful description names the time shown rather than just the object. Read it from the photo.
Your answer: 4:50
